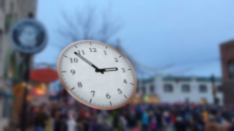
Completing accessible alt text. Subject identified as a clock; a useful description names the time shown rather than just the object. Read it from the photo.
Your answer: 2:53
